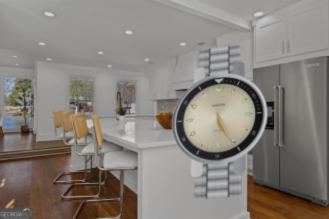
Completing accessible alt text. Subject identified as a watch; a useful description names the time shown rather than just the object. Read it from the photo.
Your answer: 5:26
